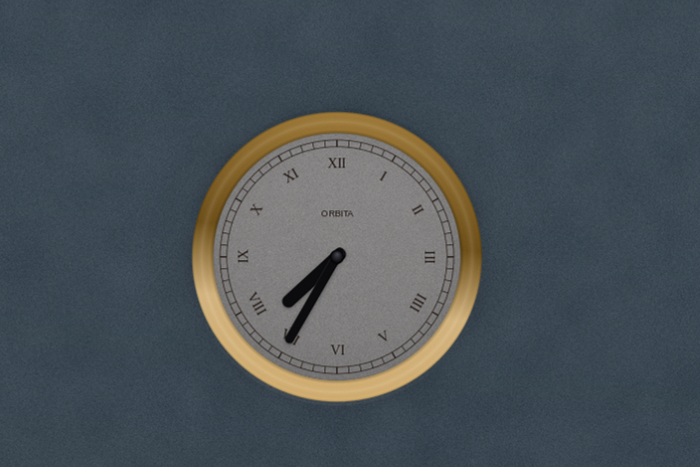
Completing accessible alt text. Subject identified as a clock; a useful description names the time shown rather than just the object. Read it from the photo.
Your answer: 7:35
